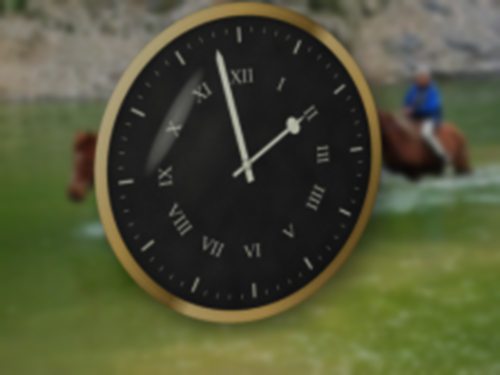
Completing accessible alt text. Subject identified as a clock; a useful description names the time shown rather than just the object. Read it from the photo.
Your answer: 1:58
